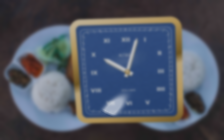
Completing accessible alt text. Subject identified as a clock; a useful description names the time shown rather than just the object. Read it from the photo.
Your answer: 10:03
